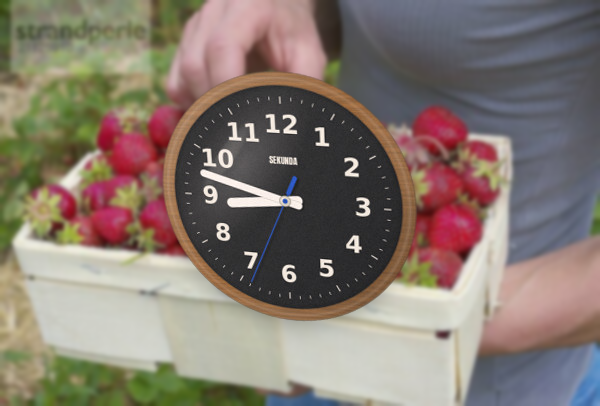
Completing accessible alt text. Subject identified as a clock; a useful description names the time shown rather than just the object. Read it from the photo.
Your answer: 8:47:34
